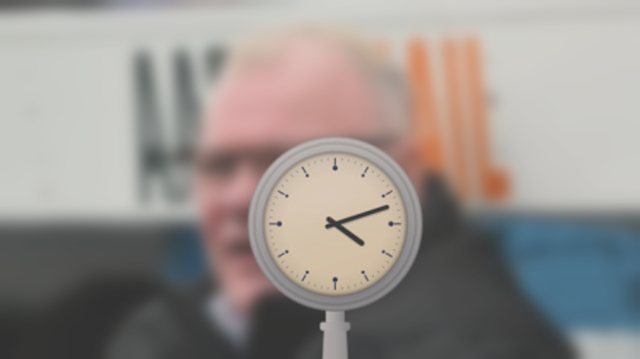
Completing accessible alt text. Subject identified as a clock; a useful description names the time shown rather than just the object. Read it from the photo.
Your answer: 4:12
